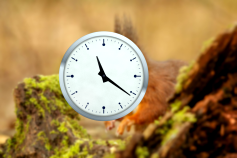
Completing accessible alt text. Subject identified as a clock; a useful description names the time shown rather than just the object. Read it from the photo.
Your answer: 11:21
